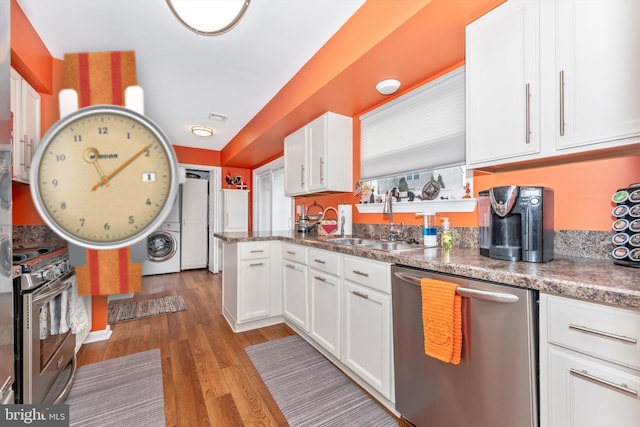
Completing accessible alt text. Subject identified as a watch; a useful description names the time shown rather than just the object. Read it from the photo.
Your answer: 11:09:09
